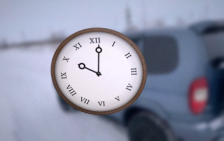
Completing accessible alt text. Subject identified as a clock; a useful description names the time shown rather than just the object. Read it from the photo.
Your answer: 10:01
